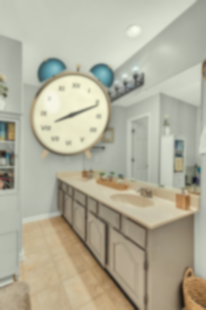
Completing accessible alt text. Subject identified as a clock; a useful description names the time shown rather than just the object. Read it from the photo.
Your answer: 8:11
